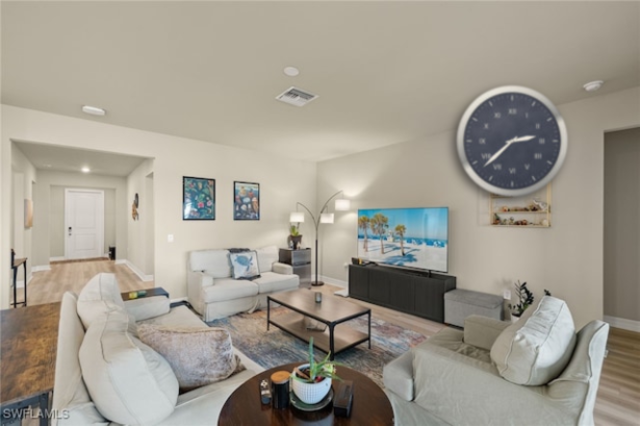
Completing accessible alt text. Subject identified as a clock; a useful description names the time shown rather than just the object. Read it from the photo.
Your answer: 2:38
